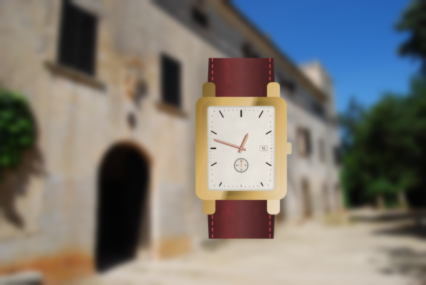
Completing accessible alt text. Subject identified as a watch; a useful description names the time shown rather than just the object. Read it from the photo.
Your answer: 12:48
